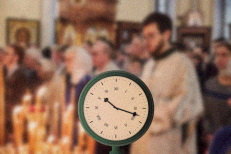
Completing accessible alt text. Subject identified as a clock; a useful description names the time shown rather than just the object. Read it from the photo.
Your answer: 10:18
